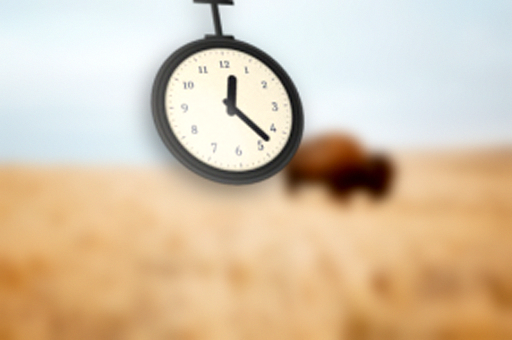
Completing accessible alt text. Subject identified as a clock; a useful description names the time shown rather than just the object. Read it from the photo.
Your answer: 12:23
